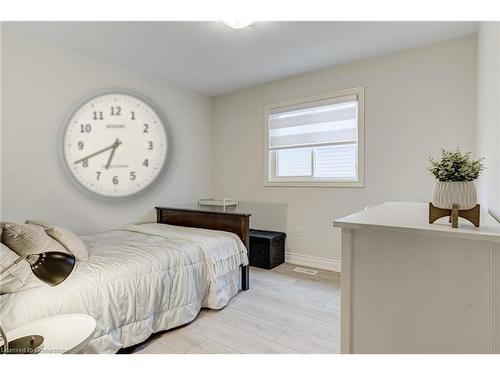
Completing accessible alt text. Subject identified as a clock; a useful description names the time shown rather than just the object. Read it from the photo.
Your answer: 6:41
